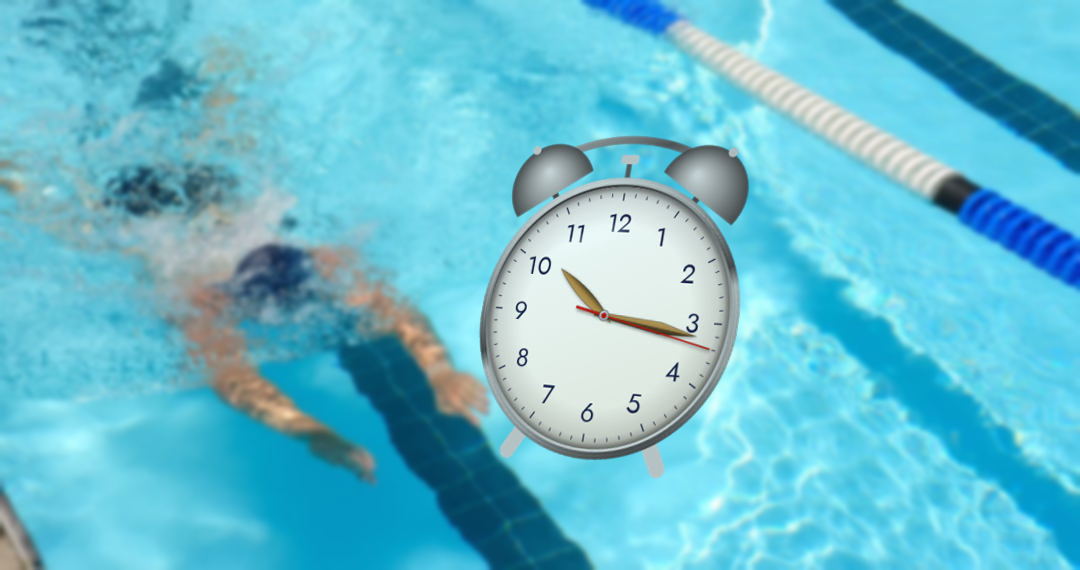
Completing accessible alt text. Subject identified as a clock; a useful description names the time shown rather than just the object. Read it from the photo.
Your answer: 10:16:17
